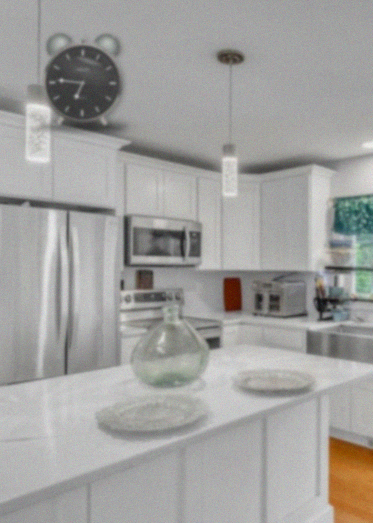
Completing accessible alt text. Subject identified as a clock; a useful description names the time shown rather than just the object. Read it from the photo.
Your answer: 6:46
